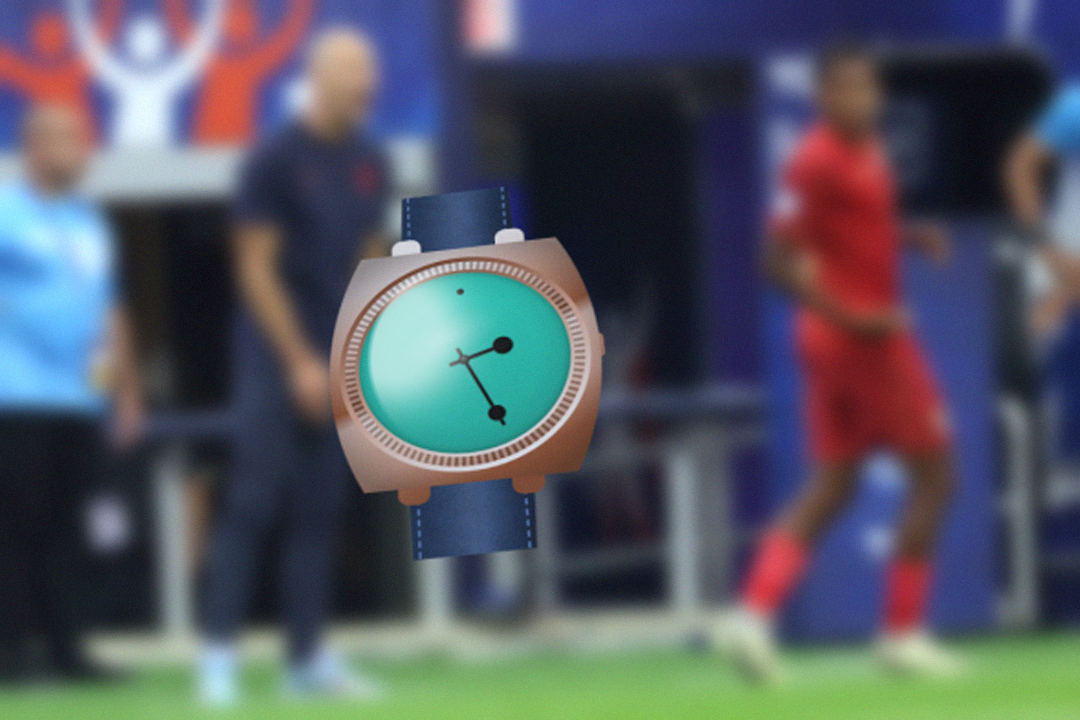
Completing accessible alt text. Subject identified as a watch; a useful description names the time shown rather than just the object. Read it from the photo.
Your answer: 2:26
